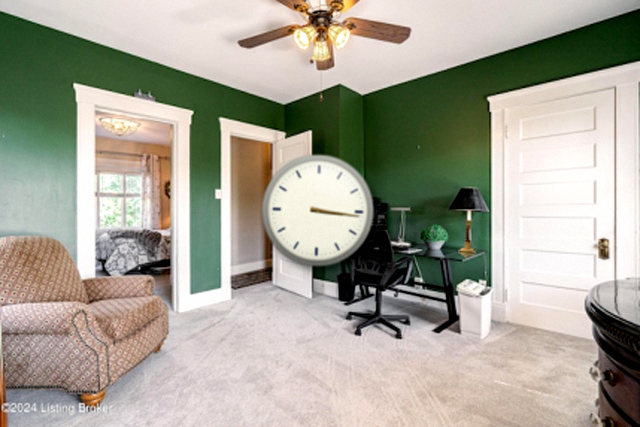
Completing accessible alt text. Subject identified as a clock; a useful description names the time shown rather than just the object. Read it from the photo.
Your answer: 3:16
